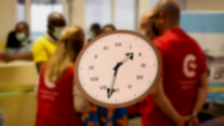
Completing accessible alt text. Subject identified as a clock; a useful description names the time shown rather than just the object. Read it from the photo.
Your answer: 1:32
